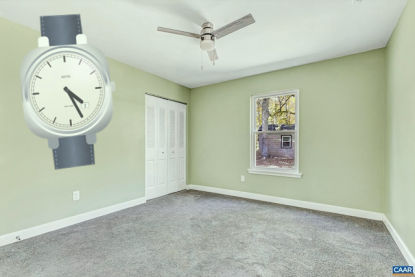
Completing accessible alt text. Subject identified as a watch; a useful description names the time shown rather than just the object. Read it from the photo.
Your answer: 4:26
